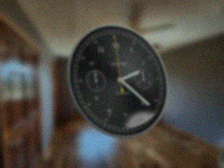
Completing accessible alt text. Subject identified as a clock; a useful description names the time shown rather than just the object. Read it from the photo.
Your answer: 2:22
